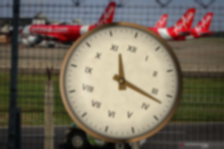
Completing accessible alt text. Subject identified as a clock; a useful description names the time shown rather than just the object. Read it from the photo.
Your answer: 11:17
